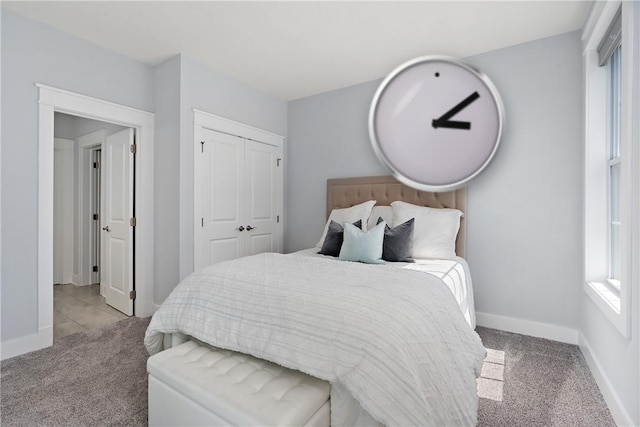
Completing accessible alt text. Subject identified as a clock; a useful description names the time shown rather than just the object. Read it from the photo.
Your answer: 3:09
